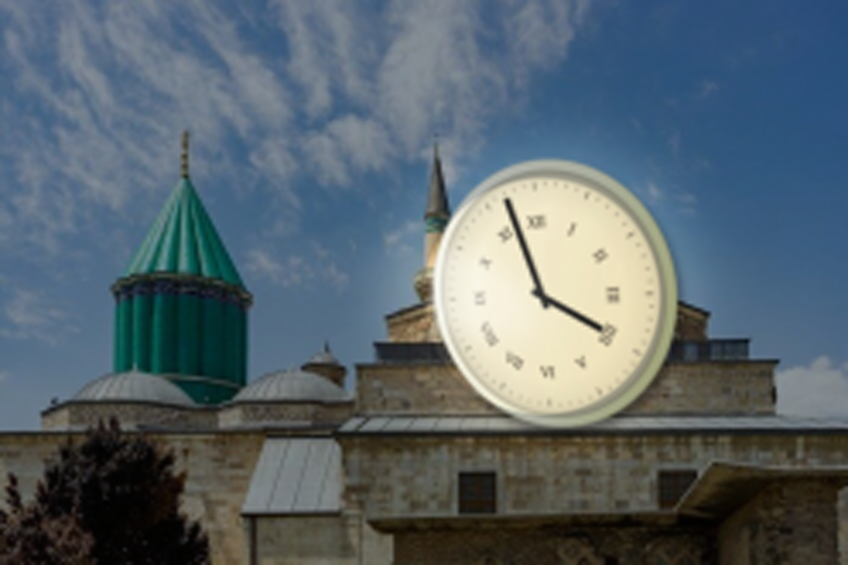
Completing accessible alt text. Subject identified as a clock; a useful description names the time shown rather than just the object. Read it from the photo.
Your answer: 3:57
